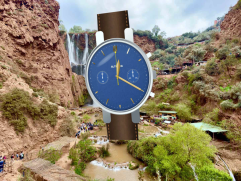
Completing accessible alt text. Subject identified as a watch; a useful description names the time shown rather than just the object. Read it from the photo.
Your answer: 12:20
